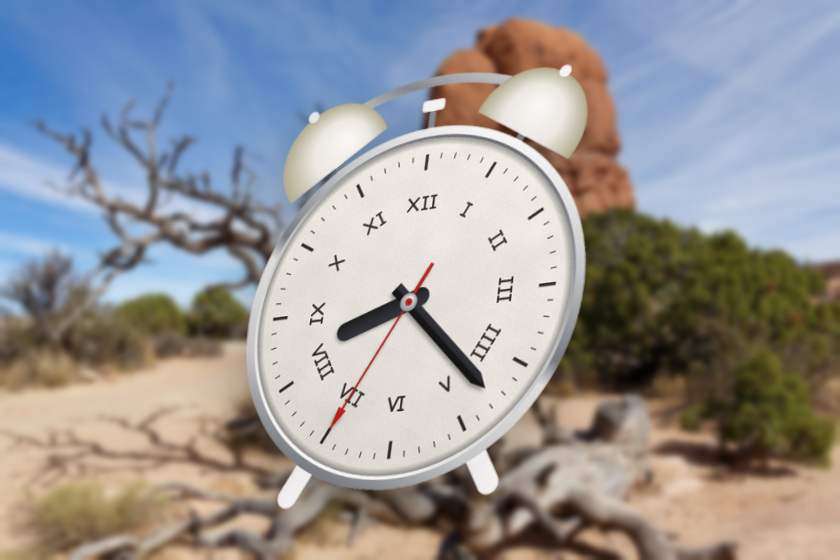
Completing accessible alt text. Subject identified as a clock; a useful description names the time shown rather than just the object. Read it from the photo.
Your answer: 8:22:35
